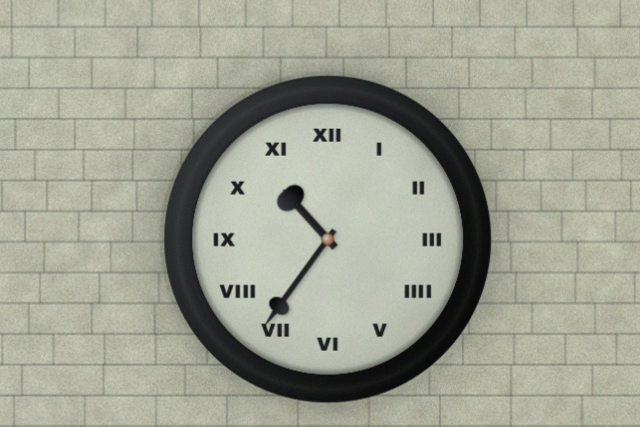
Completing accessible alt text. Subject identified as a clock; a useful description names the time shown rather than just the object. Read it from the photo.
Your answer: 10:36
